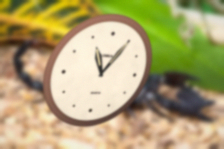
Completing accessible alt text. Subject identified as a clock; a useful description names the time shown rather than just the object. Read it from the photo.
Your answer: 11:05
